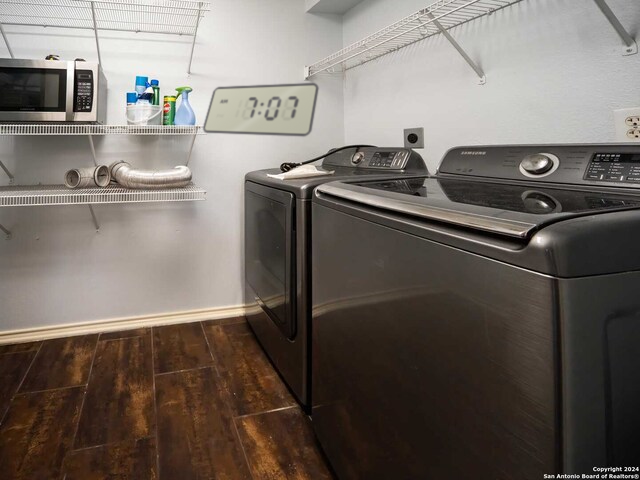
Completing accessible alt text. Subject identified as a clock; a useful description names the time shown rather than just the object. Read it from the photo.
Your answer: 7:07
